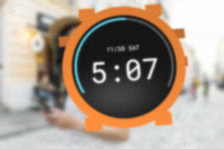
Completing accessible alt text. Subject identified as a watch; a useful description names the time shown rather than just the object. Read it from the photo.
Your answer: 5:07
